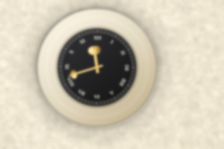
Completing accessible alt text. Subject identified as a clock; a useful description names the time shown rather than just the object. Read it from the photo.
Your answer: 11:42
